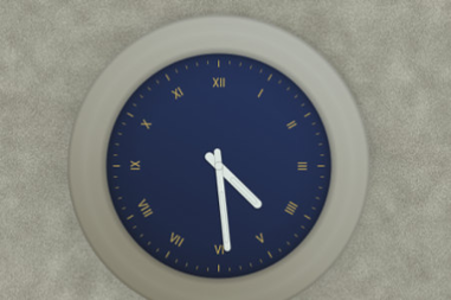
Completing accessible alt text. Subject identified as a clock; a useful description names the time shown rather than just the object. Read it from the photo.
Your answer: 4:29
